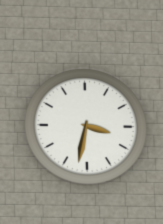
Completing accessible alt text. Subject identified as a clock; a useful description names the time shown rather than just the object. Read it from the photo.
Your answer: 3:32
